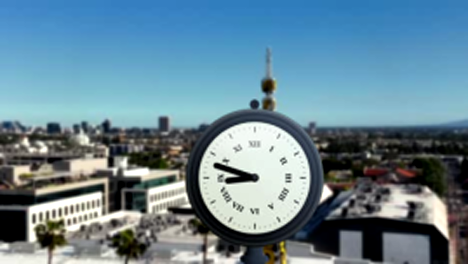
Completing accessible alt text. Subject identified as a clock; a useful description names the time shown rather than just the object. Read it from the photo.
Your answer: 8:48
